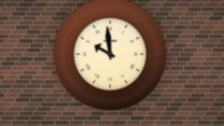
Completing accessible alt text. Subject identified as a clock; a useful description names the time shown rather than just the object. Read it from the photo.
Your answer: 9:59
